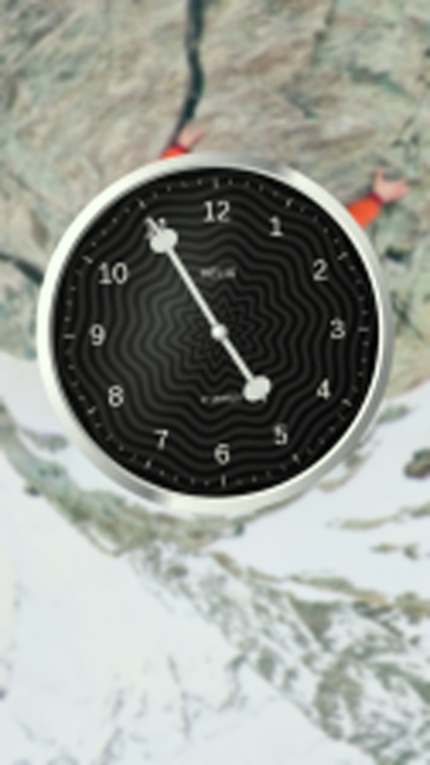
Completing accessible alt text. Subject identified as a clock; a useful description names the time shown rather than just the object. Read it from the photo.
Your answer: 4:55
